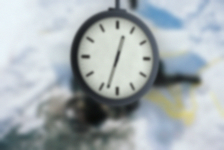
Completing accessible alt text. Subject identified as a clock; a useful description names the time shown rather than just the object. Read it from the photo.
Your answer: 12:33
